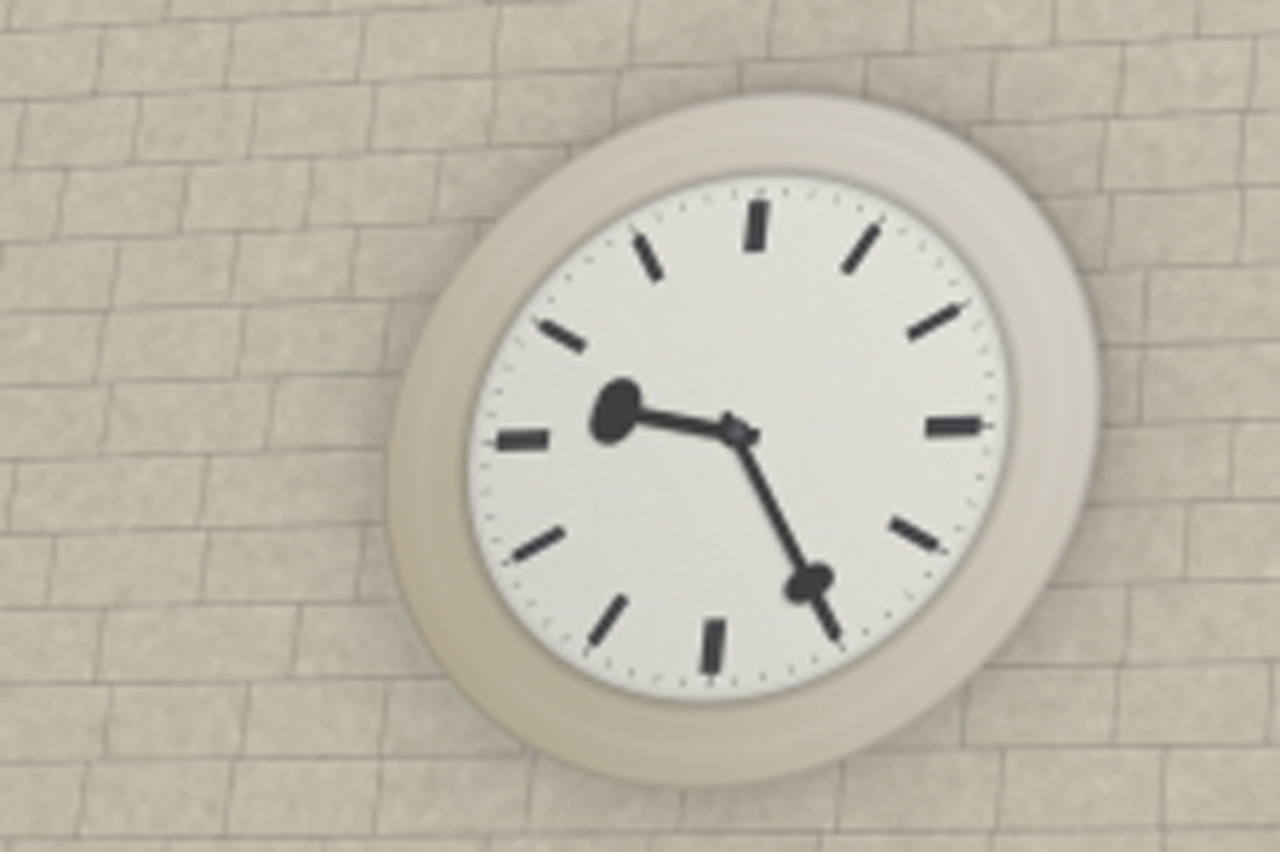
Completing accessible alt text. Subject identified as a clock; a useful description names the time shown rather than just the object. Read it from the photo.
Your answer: 9:25
